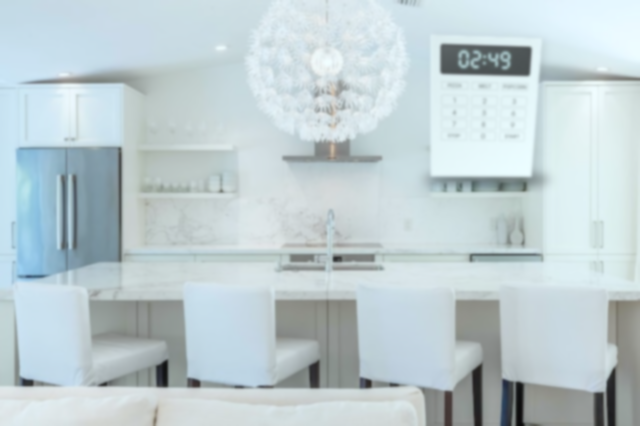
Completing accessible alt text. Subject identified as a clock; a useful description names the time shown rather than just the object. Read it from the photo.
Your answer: 2:49
